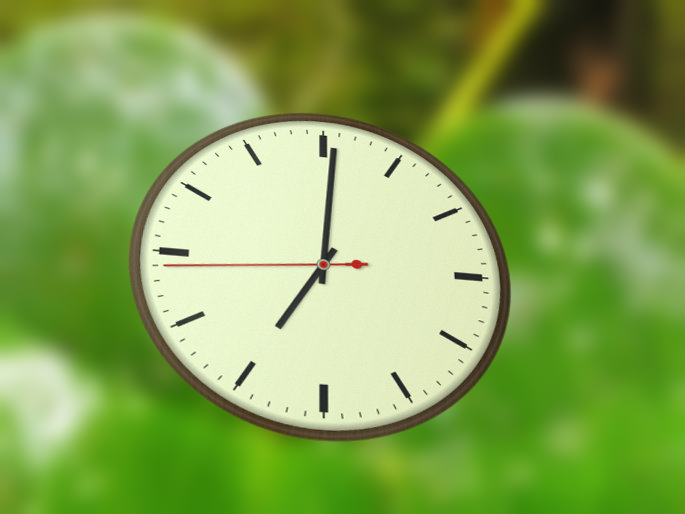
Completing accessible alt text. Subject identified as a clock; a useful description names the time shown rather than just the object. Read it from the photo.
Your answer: 7:00:44
